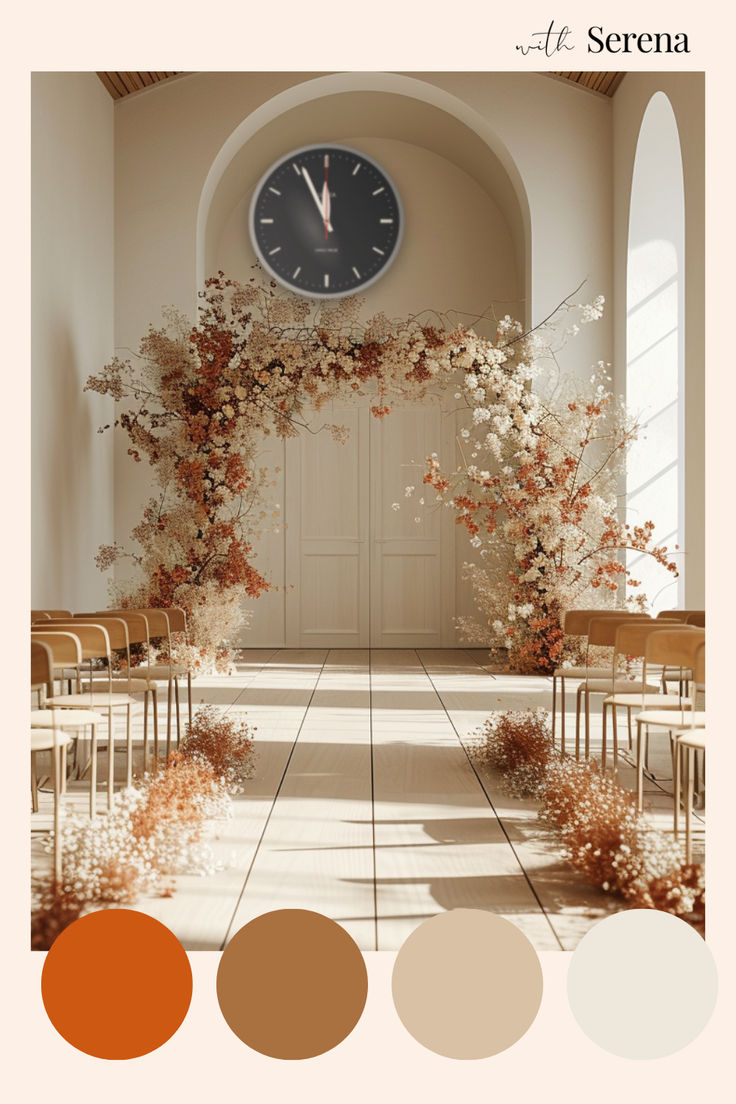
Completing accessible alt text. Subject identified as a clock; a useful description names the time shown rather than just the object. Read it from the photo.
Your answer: 11:56:00
